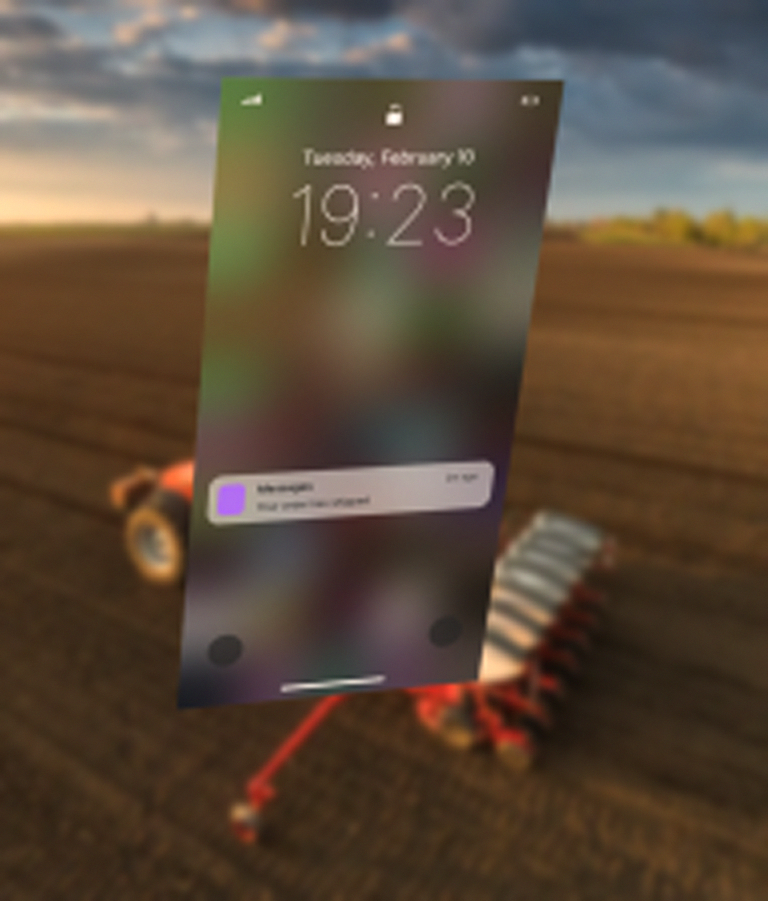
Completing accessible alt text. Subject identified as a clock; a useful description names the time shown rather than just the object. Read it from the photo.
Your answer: 19:23
